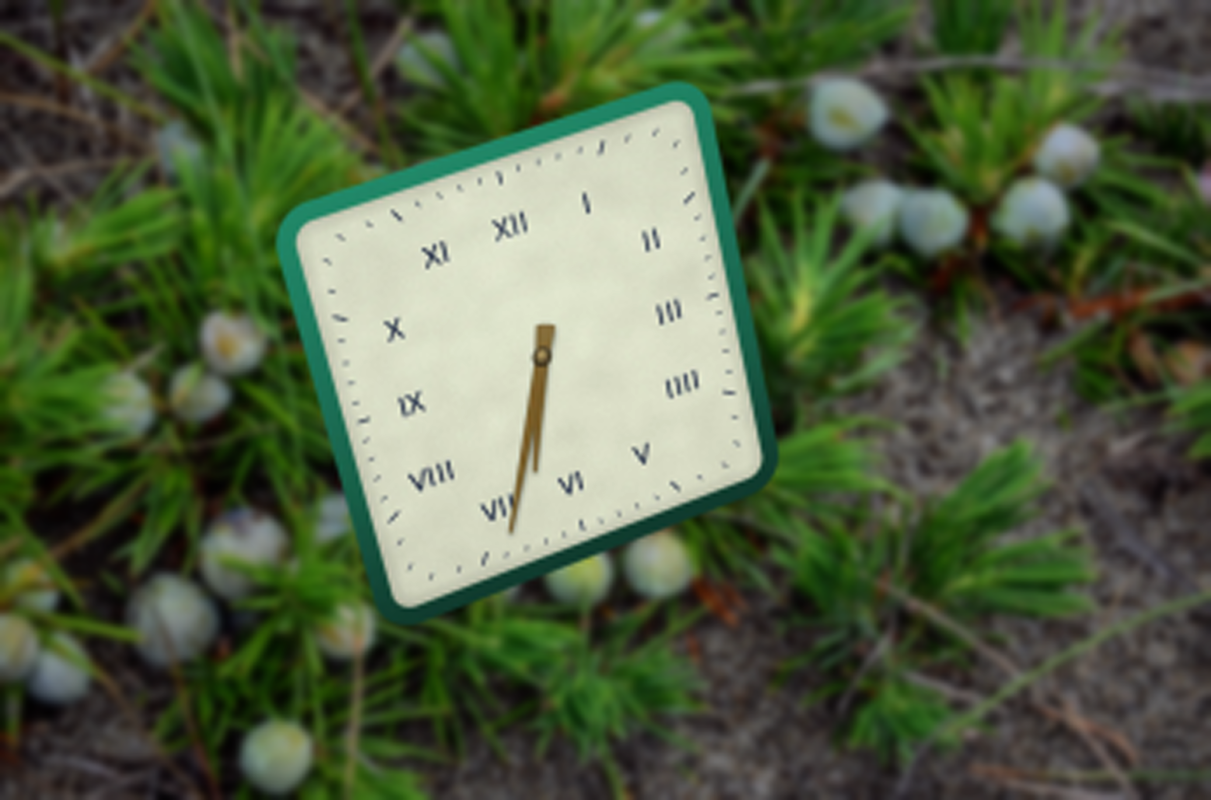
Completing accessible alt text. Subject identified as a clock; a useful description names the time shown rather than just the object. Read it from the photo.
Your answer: 6:34
